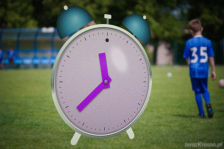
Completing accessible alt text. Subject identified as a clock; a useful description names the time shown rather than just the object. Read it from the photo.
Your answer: 11:38
